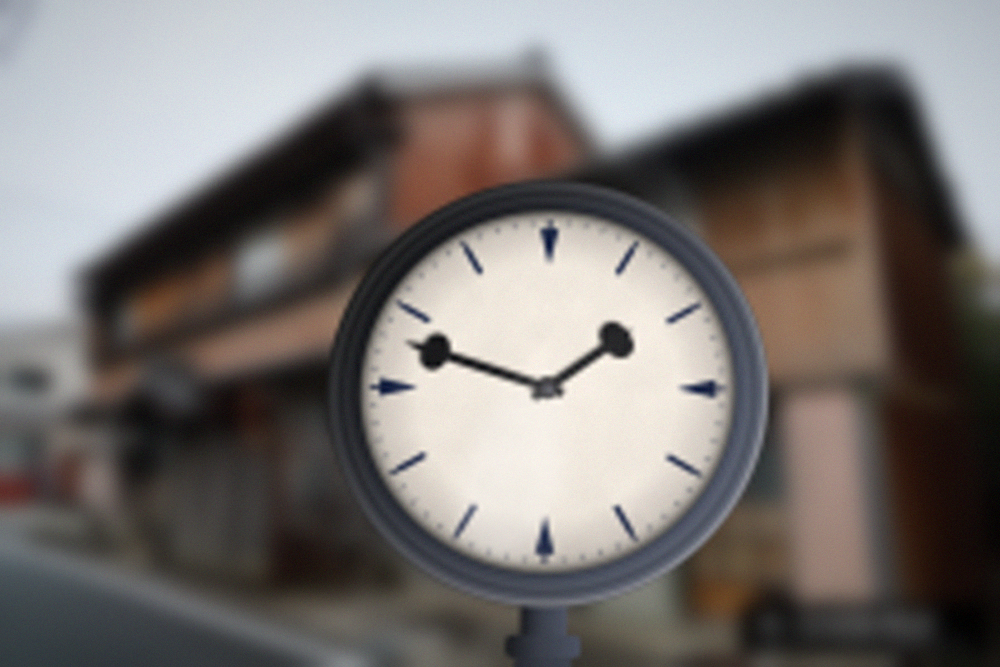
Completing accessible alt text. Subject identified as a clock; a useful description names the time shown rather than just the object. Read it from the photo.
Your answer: 1:48
